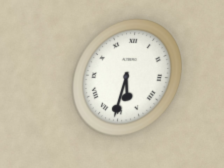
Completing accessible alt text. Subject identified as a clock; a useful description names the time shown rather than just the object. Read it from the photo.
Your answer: 5:31
